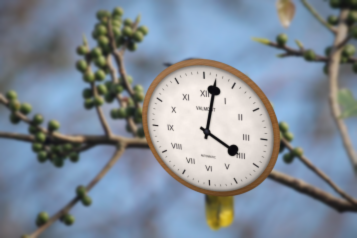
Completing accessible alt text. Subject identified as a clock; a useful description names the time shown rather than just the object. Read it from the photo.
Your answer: 4:02
